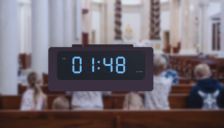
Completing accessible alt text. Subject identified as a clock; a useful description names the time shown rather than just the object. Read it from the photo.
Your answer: 1:48
